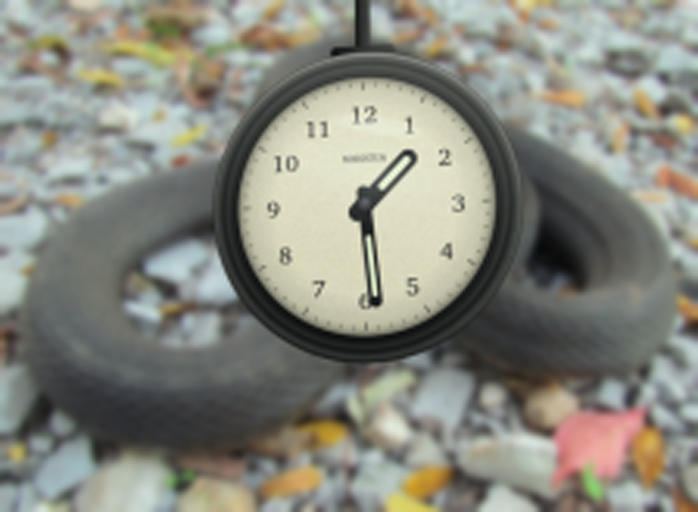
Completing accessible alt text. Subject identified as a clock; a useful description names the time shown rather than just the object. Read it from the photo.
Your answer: 1:29
